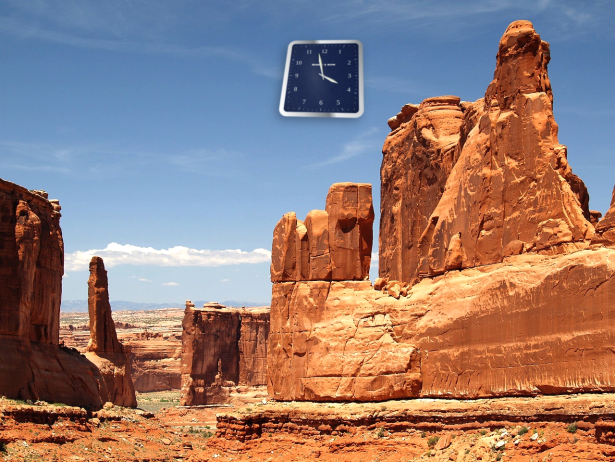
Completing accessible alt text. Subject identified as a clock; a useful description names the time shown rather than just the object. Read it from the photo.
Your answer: 3:58
